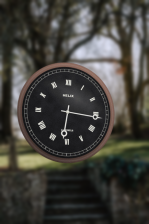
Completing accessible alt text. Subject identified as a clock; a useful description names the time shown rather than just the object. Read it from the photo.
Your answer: 6:16
